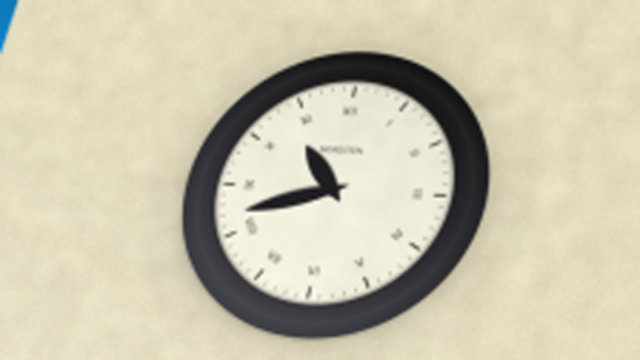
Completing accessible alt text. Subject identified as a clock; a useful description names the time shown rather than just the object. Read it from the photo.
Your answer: 10:42
